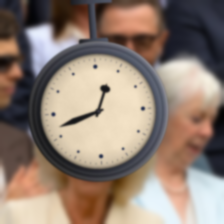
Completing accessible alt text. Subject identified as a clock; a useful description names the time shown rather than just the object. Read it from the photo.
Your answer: 12:42
